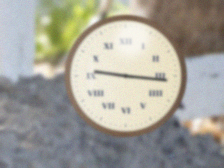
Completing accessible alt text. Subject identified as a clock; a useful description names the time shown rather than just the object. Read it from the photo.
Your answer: 9:16
